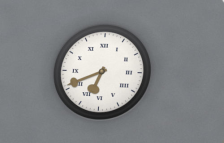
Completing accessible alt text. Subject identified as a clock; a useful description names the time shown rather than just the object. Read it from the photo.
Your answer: 6:41
